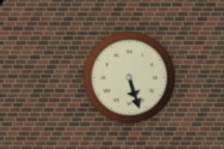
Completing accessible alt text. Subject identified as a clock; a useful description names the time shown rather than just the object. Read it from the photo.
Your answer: 5:27
